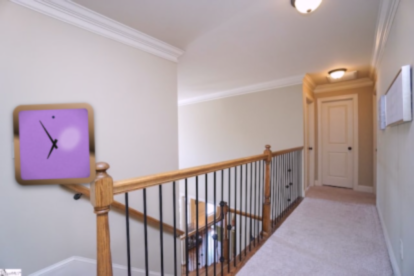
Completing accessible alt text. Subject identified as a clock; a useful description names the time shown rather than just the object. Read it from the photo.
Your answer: 6:55
